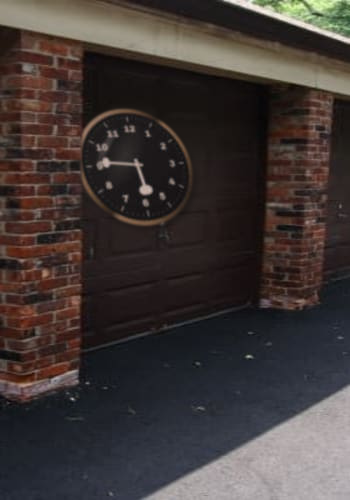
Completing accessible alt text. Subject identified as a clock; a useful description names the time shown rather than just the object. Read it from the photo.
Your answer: 5:46
